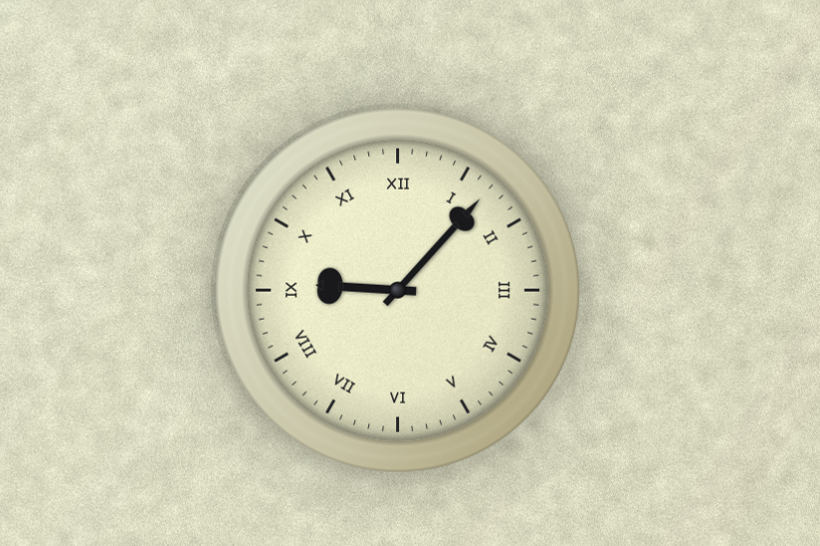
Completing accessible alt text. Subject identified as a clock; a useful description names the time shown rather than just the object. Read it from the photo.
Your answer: 9:07
